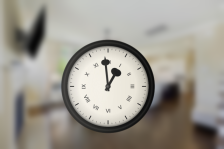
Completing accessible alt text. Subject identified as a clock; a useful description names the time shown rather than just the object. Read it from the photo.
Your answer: 12:59
